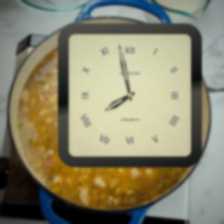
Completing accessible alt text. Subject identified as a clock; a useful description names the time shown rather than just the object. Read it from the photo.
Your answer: 7:58
